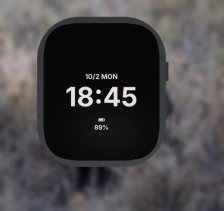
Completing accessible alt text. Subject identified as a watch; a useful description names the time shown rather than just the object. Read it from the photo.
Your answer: 18:45
